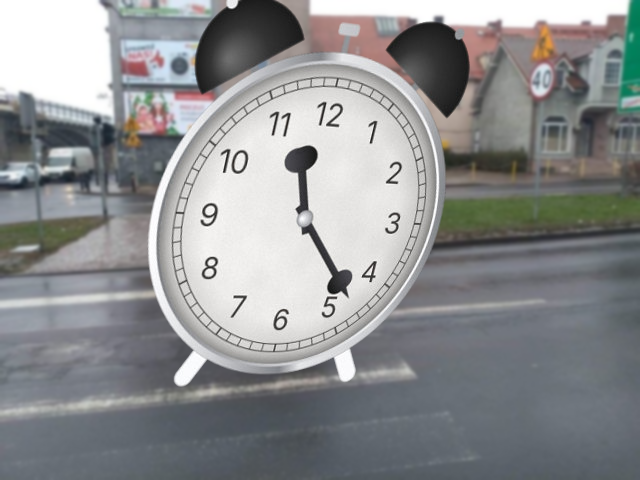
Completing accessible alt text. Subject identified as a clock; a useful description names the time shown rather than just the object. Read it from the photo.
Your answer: 11:23
